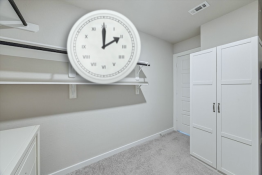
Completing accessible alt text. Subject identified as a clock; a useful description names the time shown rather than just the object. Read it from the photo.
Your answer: 2:00
